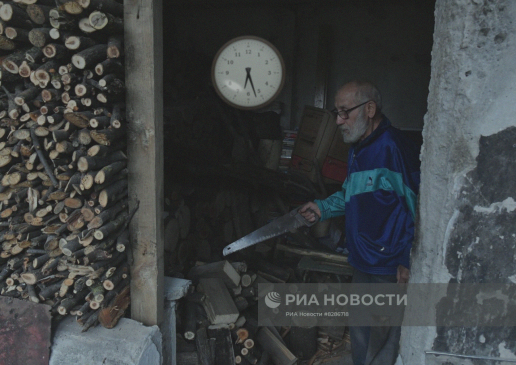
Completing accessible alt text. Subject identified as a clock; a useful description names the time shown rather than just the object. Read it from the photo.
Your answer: 6:27
